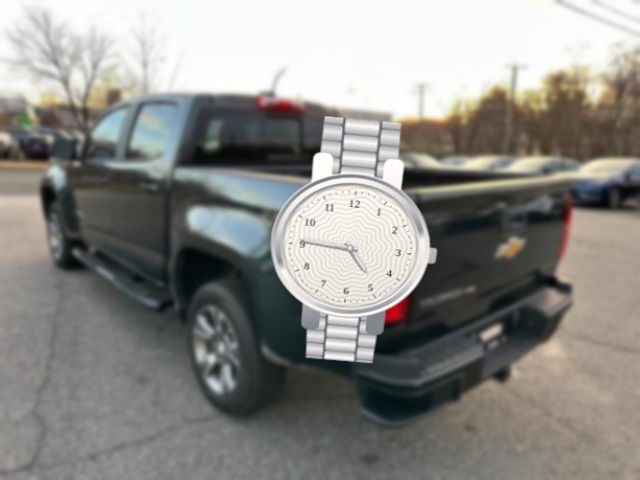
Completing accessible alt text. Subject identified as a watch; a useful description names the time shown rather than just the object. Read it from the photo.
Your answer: 4:46
